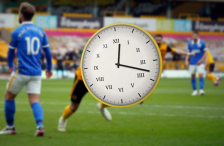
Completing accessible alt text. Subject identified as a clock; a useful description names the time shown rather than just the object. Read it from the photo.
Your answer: 12:18
